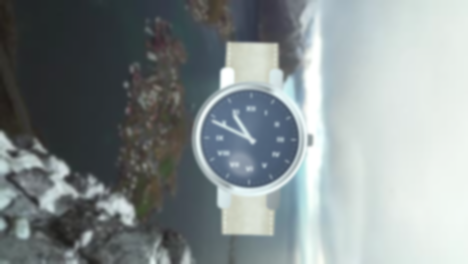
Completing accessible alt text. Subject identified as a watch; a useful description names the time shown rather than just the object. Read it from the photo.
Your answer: 10:49
